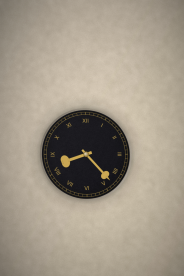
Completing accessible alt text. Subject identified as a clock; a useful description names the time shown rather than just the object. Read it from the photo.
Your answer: 8:23
